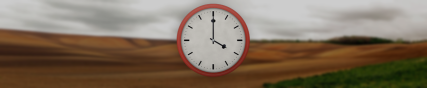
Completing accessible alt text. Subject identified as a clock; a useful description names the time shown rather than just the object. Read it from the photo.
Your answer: 4:00
